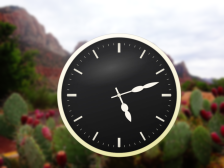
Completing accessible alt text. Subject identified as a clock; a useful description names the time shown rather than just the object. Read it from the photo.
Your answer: 5:12
